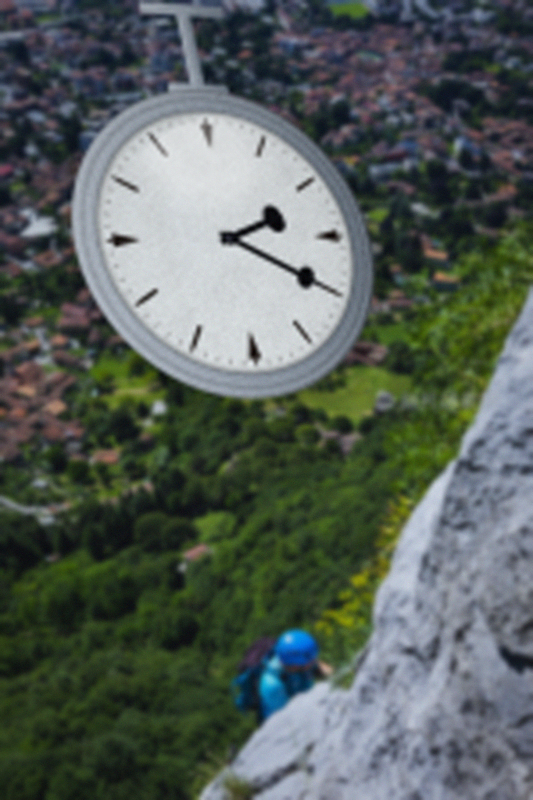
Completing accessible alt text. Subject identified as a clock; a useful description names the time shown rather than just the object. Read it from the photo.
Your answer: 2:20
